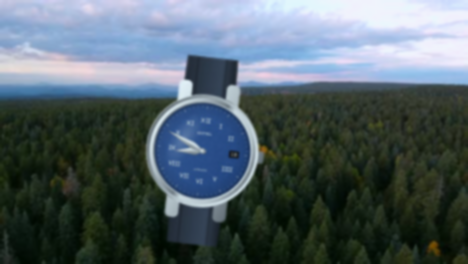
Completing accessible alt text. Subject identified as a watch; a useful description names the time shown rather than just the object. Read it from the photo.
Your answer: 8:49
